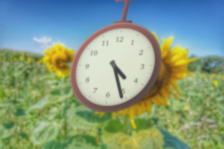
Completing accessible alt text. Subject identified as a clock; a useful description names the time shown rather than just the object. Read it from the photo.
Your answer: 4:26
